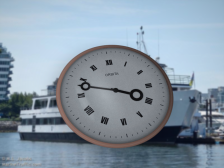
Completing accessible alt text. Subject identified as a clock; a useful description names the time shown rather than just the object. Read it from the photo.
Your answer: 3:48
